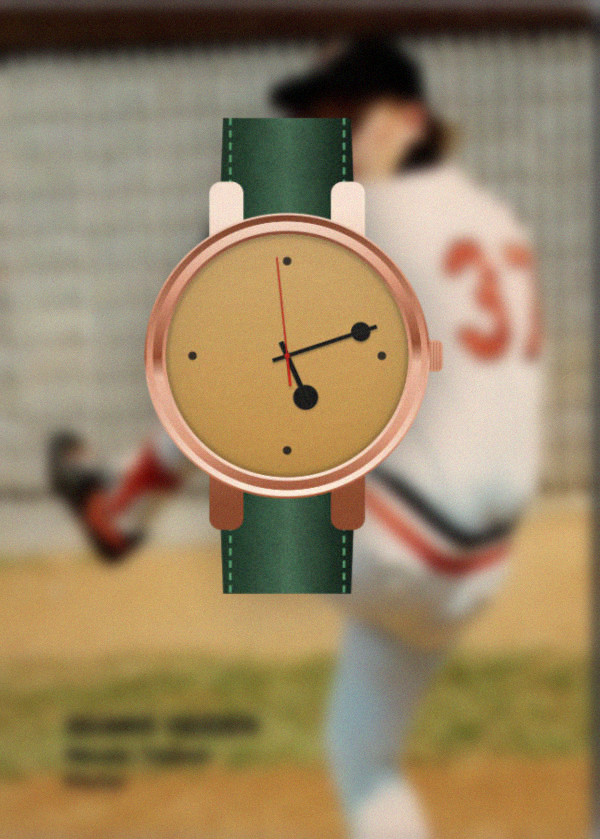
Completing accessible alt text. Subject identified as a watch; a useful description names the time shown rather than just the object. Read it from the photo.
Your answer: 5:11:59
